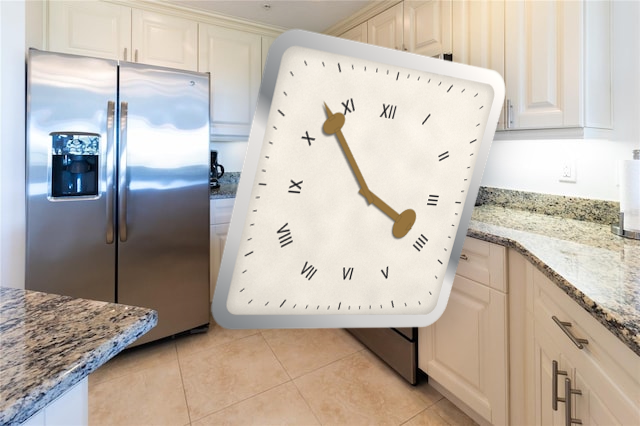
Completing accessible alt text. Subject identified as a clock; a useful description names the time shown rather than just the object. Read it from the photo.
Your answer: 3:53
